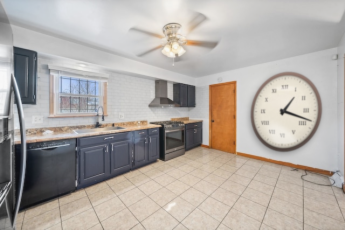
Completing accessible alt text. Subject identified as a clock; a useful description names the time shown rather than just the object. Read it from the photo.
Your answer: 1:18
